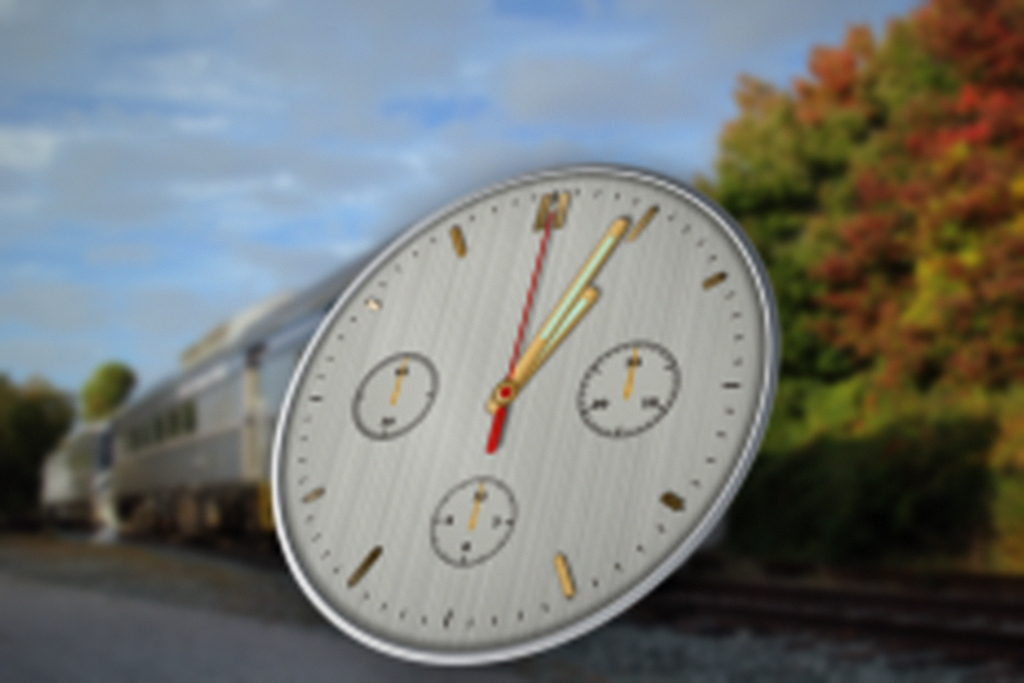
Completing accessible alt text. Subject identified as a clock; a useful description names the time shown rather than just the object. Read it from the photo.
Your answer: 1:04
